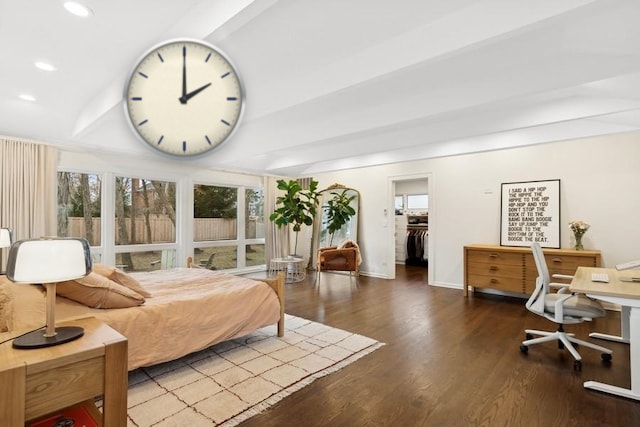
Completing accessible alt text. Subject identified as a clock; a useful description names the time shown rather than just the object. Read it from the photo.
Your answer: 2:00
